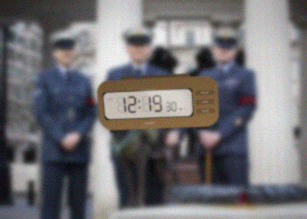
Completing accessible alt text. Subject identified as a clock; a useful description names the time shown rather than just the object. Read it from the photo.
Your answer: 12:19
